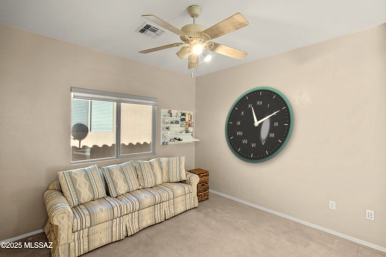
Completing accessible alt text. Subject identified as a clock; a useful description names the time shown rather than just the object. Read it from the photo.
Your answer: 11:10
